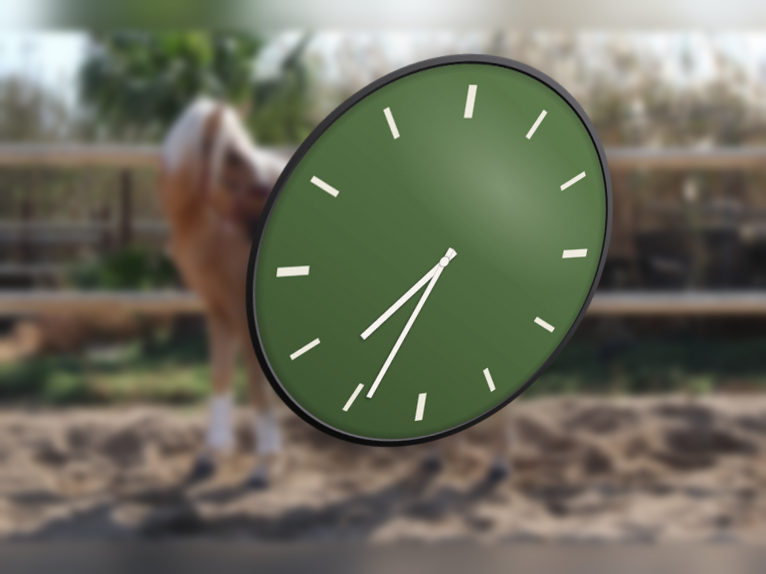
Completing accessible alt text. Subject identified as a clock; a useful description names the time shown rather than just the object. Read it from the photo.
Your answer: 7:34
